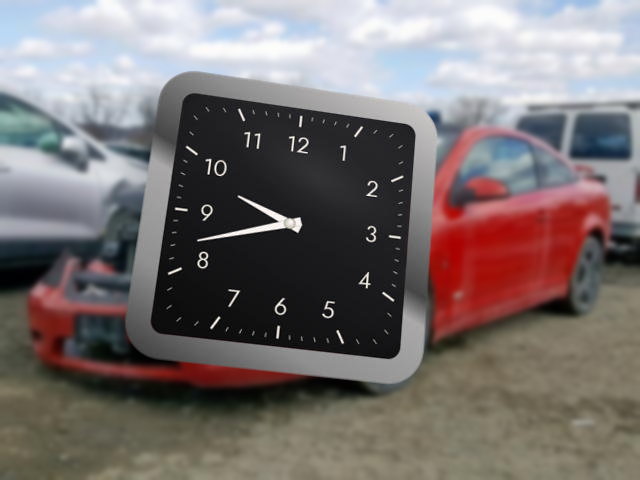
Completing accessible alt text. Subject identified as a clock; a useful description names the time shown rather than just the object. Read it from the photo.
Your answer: 9:42
